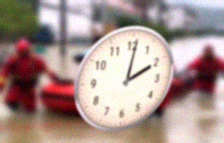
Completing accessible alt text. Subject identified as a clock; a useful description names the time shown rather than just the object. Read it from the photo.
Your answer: 2:01
